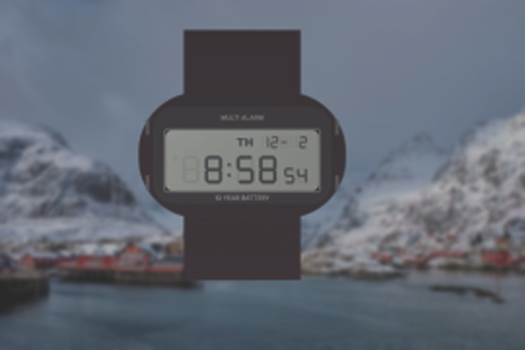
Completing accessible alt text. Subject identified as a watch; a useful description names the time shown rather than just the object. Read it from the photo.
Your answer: 8:58:54
